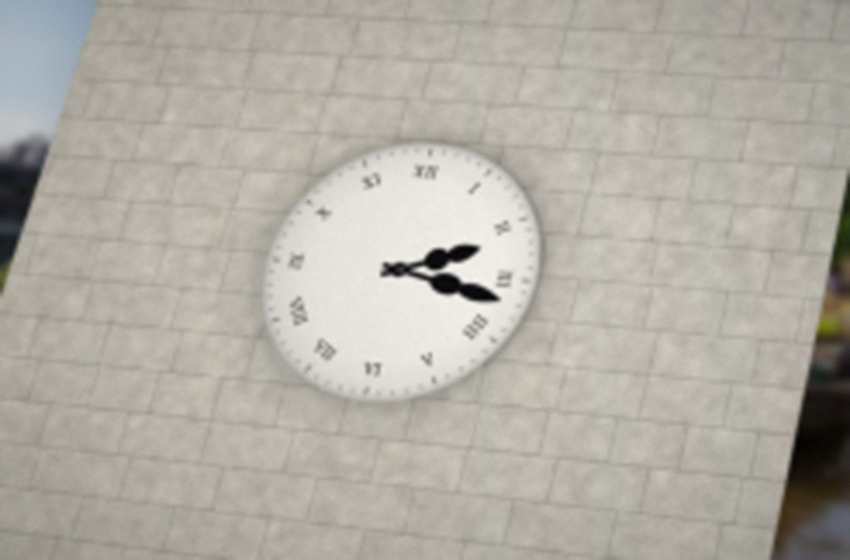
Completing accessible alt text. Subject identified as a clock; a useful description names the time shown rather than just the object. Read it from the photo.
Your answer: 2:17
